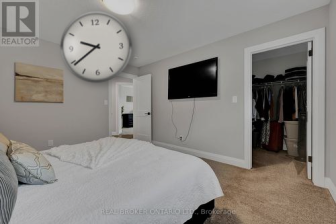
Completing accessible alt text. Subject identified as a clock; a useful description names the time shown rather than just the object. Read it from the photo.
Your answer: 9:39
